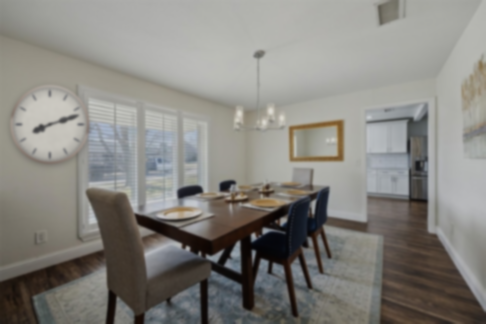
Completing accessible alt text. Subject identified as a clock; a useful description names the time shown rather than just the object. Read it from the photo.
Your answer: 8:12
